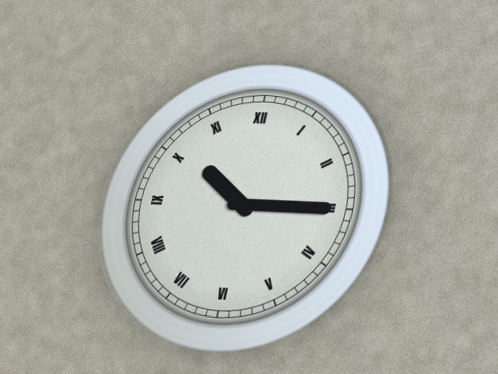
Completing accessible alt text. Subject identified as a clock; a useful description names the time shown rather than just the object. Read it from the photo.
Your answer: 10:15
